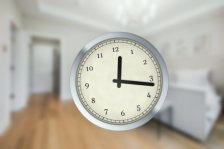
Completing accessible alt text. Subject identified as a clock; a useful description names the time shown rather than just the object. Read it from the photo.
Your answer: 12:17
